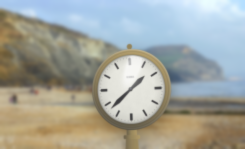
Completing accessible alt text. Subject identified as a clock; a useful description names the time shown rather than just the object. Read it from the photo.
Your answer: 1:38
